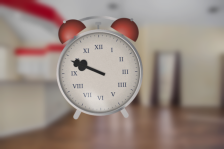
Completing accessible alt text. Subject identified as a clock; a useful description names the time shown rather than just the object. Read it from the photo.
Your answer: 9:49
